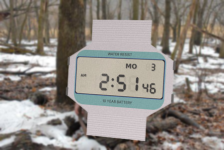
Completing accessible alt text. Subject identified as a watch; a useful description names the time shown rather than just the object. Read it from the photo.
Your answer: 2:51:46
